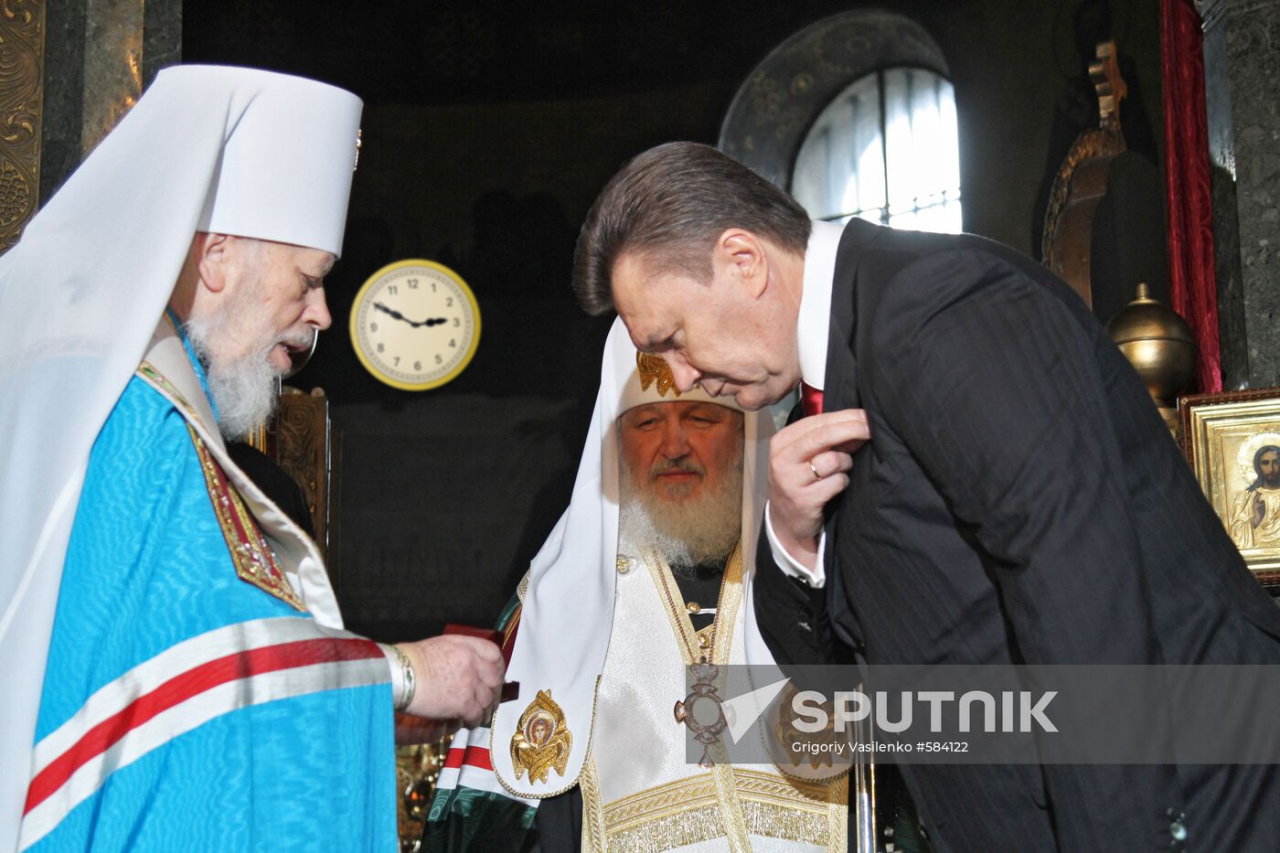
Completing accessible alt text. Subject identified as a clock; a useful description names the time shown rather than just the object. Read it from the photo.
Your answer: 2:50
